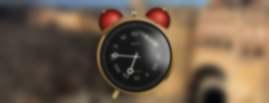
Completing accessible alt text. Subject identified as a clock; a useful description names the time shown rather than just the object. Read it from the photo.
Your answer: 6:46
